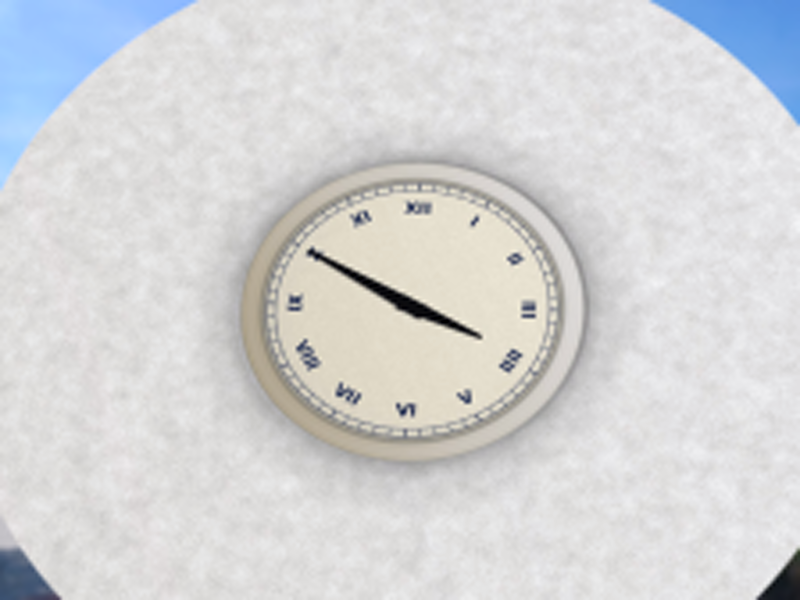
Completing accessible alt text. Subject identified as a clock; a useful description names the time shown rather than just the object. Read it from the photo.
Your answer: 3:50
